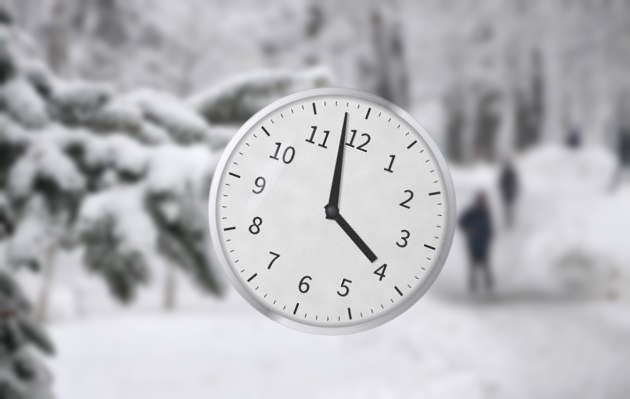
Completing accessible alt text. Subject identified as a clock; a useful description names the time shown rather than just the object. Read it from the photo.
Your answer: 3:58
